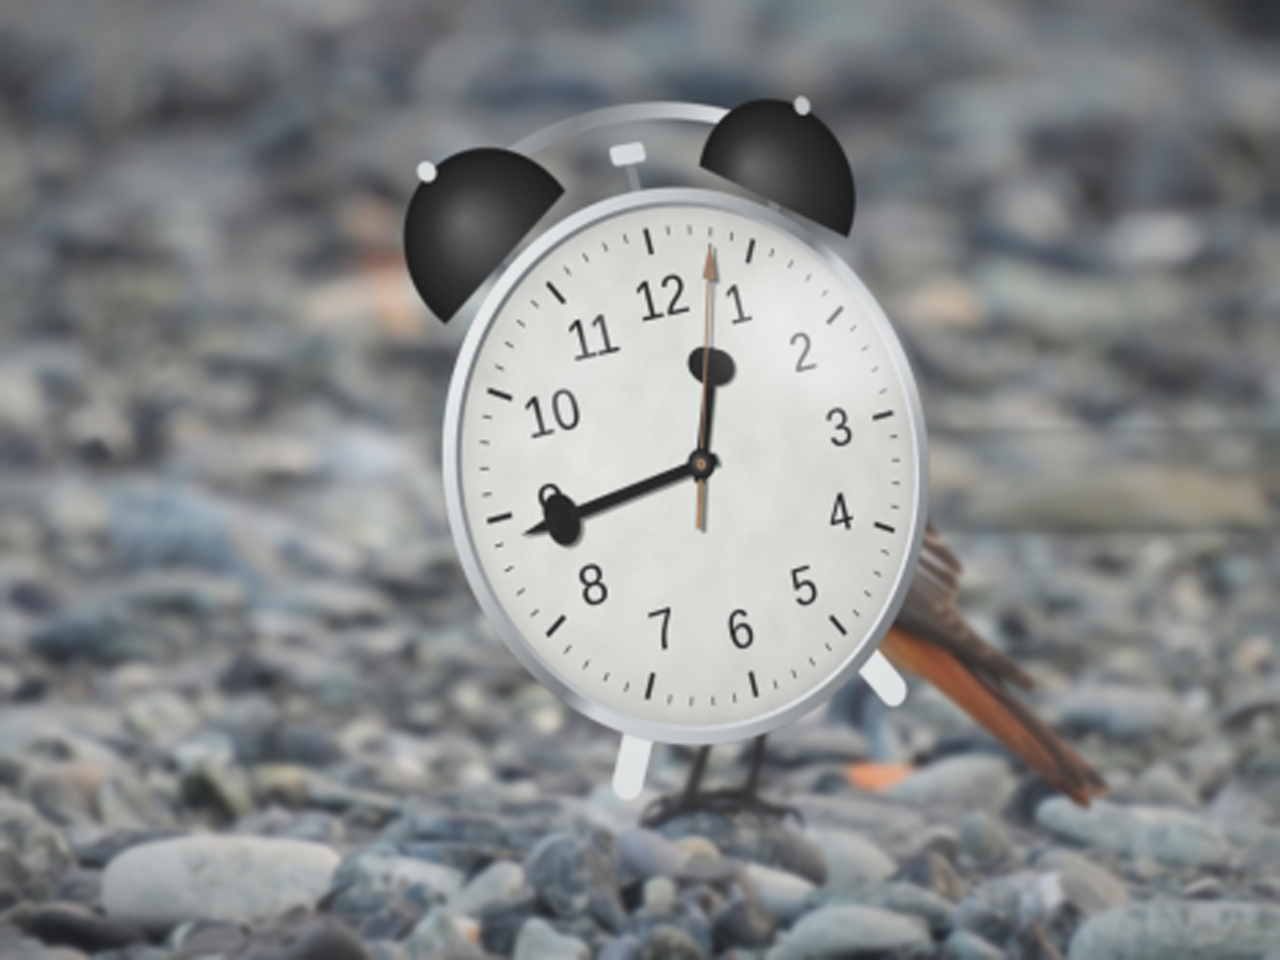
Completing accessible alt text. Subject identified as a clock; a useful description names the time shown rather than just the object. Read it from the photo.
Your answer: 12:44:03
